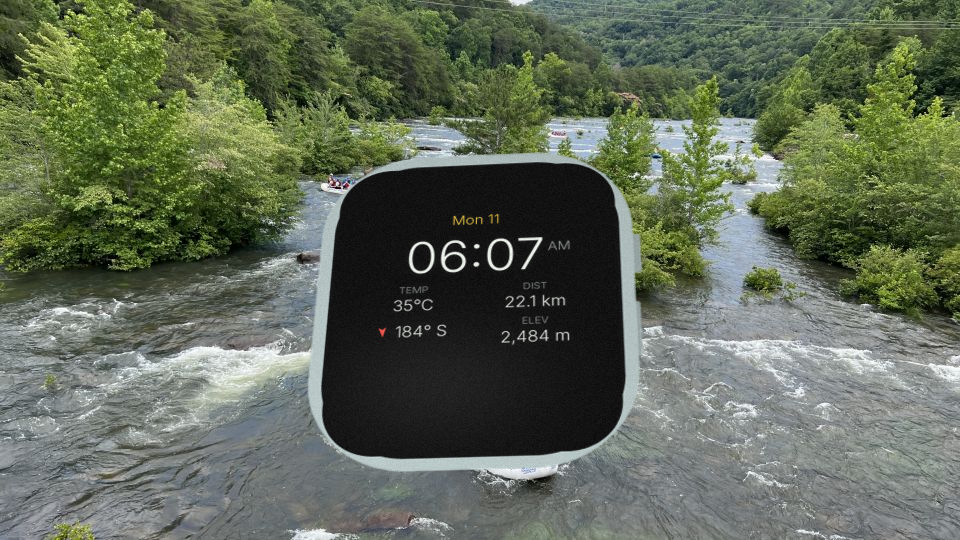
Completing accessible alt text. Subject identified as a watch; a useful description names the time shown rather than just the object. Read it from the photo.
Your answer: 6:07
